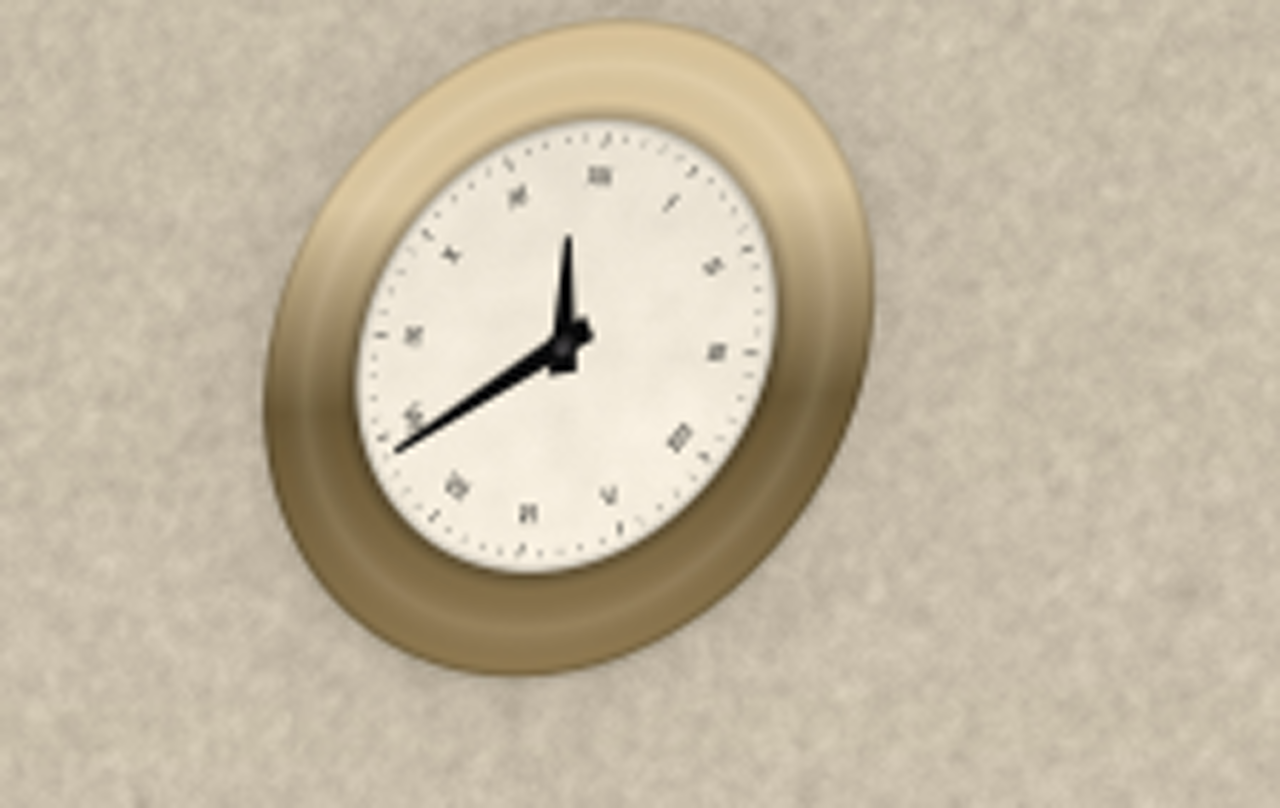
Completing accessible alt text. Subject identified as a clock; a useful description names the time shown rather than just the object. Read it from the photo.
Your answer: 11:39
